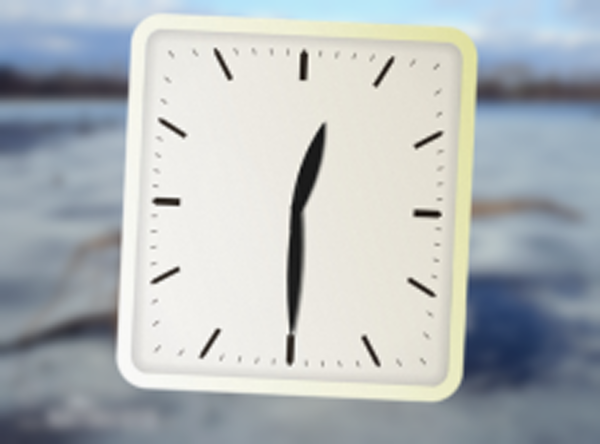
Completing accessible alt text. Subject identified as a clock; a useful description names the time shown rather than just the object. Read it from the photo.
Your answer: 12:30
